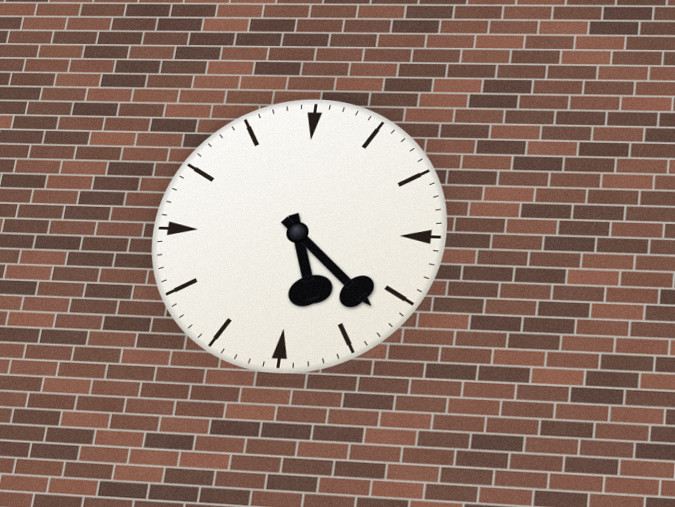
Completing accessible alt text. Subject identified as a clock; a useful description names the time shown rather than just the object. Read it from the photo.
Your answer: 5:22
